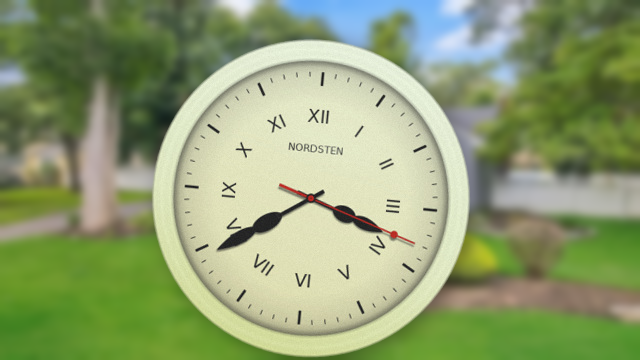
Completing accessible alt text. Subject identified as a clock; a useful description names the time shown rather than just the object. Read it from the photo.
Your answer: 3:39:18
